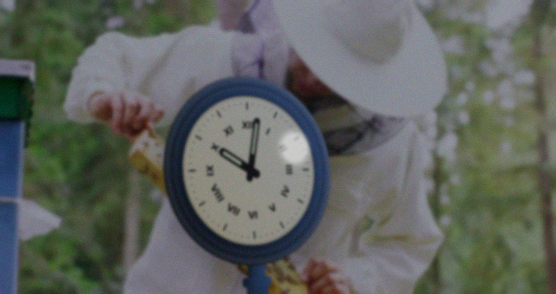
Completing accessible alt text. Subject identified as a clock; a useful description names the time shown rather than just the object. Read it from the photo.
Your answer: 10:02
